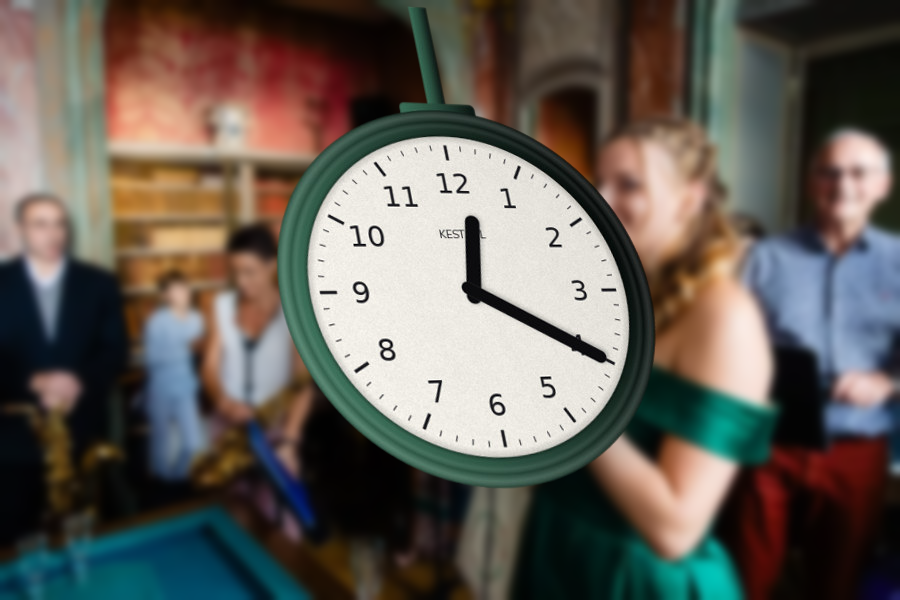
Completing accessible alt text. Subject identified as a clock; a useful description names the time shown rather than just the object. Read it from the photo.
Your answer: 12:20
